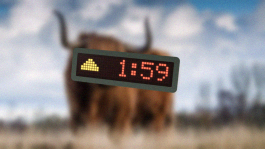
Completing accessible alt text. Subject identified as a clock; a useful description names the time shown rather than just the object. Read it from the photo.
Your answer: 1:59
